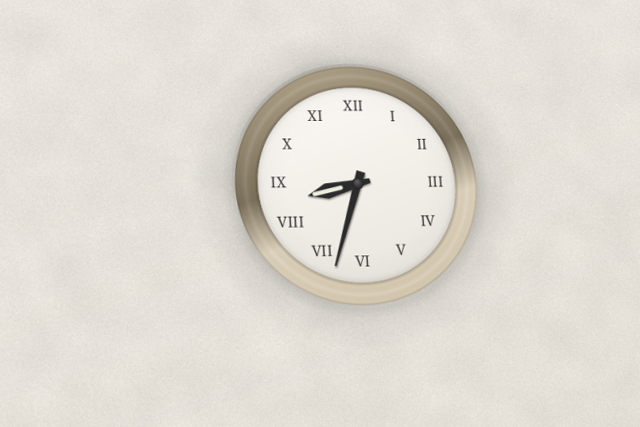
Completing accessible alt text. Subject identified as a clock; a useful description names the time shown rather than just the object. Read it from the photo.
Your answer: 8:33
